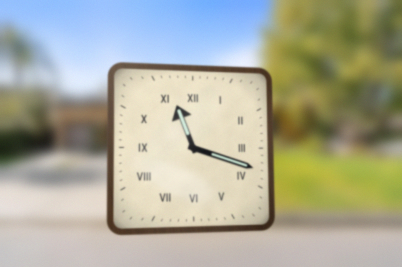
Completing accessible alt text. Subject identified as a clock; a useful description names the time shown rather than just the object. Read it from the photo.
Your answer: 11:18
